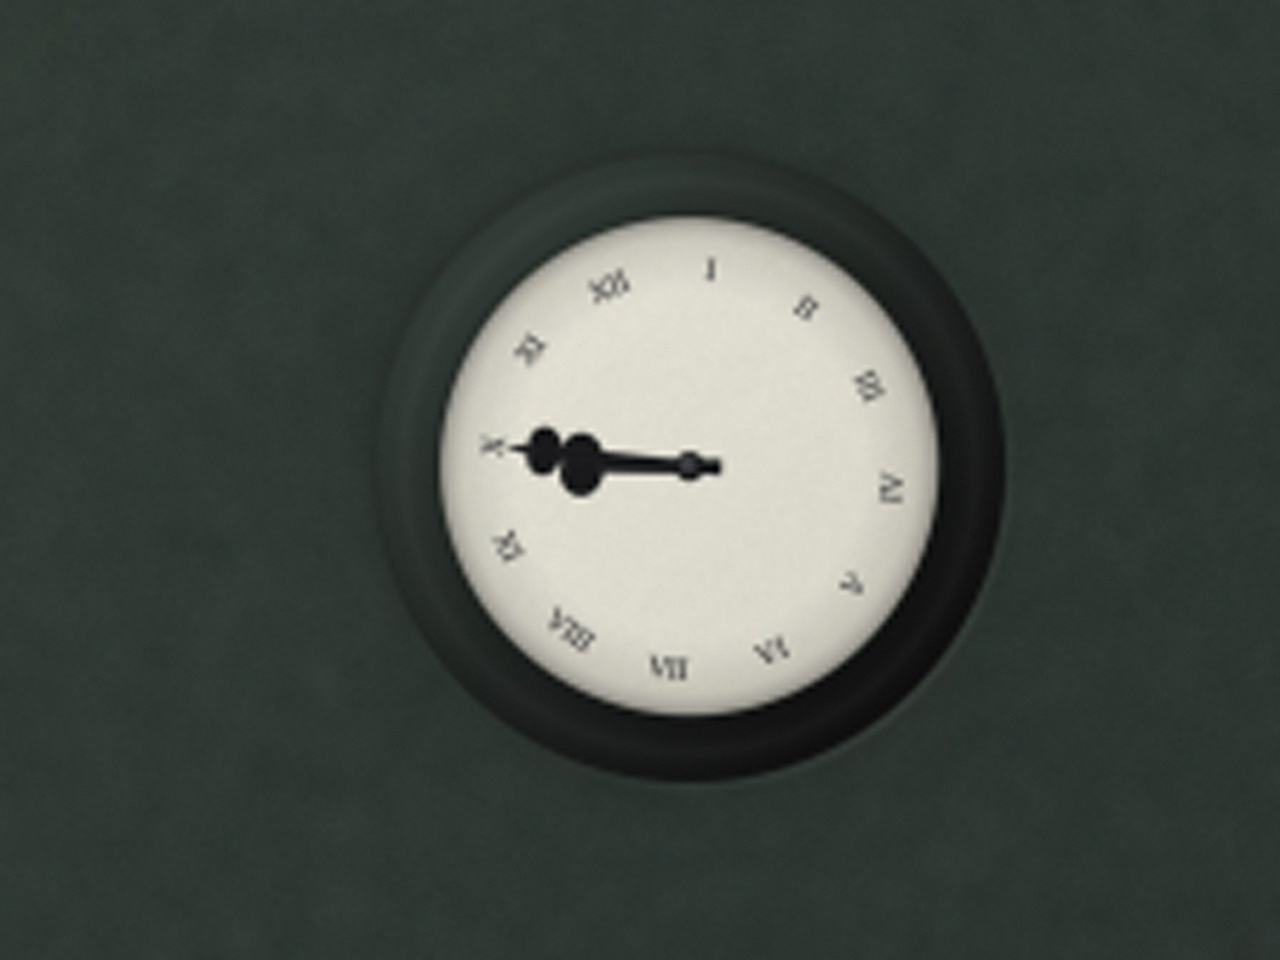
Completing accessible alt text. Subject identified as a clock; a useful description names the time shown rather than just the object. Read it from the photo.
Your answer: 9:50
